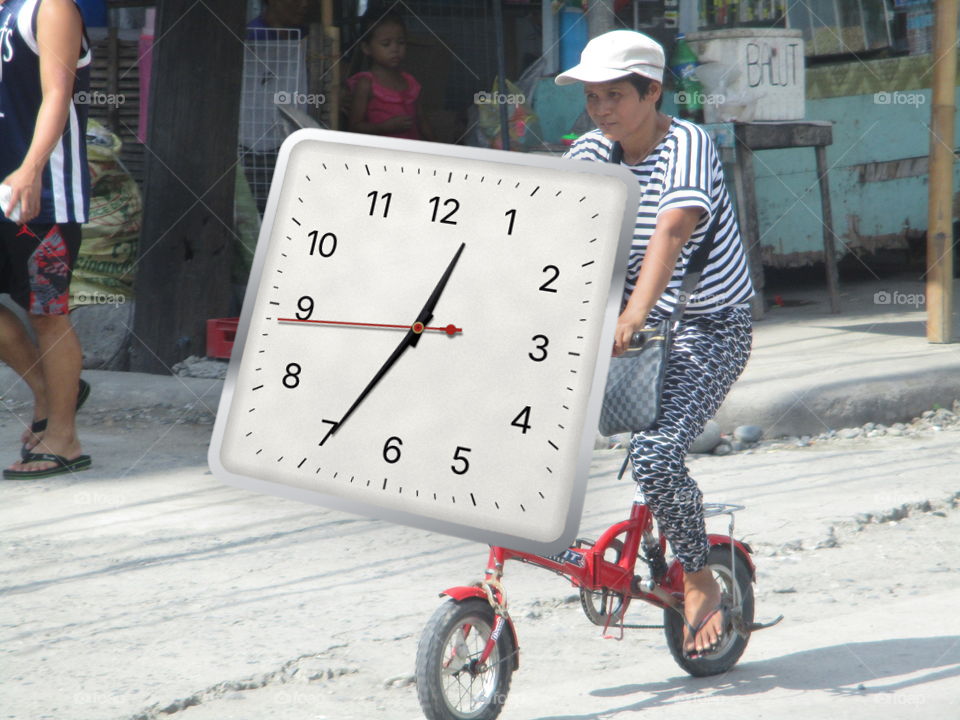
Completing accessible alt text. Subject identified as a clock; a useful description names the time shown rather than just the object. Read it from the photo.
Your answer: 12:34:44
